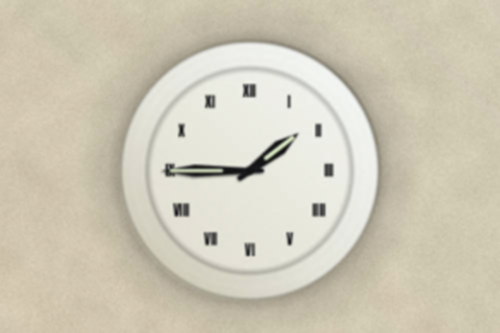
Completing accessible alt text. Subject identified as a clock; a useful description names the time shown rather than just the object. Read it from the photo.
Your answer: 1:45
